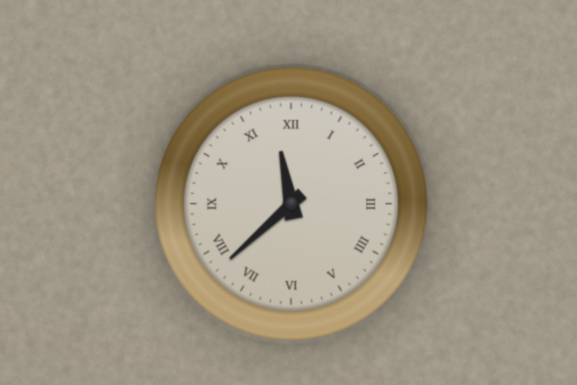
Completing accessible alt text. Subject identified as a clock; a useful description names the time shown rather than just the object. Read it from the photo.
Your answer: 11:38
